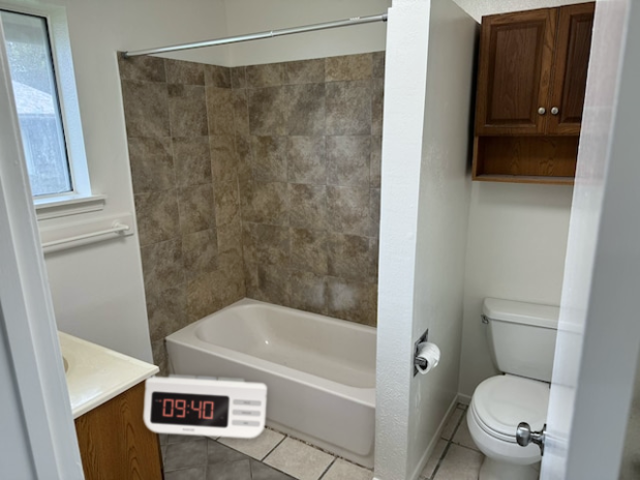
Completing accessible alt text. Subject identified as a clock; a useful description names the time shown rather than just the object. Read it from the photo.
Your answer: 9:40
